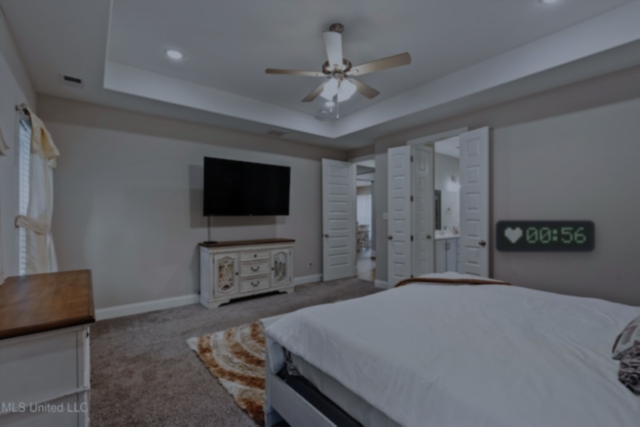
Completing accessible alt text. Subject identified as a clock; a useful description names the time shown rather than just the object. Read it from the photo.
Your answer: 0:56
